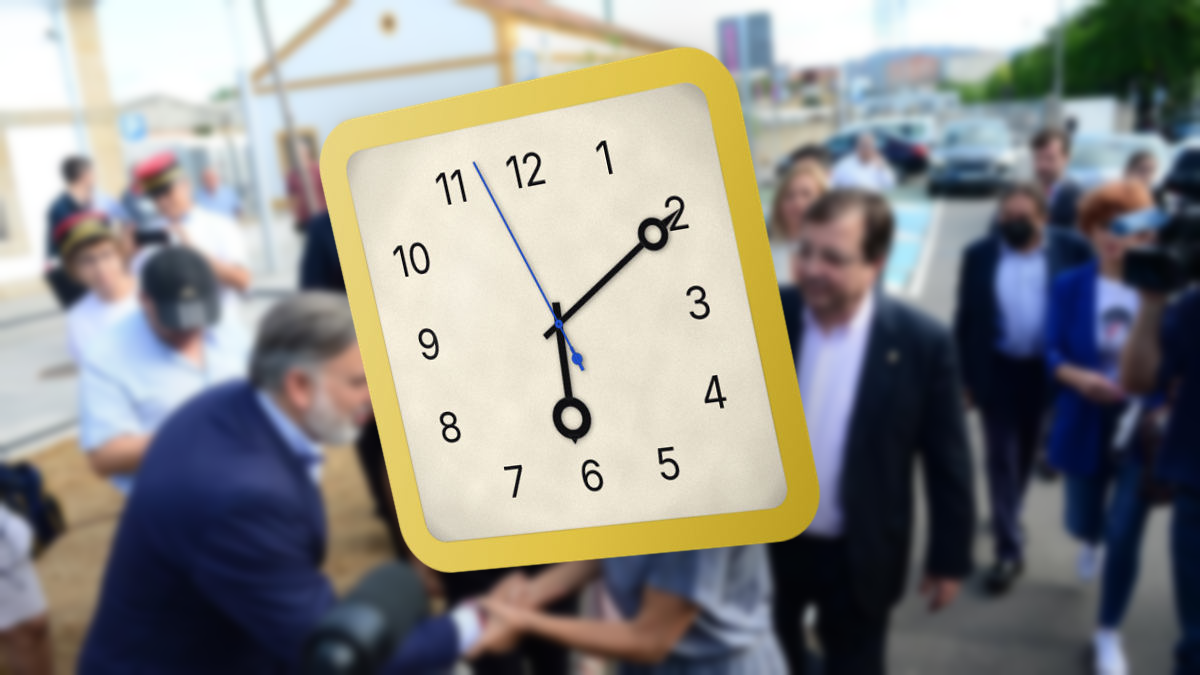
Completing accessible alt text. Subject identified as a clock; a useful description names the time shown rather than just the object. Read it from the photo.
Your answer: 6:09:57
